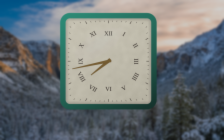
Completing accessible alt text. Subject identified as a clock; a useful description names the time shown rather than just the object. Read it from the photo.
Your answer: 7:43
